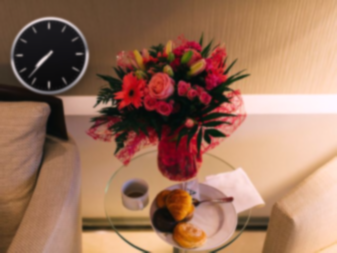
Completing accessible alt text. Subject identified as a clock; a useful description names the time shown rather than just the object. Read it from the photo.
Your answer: 7:37
